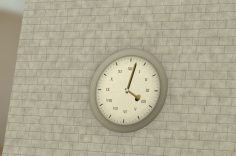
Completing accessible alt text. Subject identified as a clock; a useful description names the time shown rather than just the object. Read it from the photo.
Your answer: 4:02
